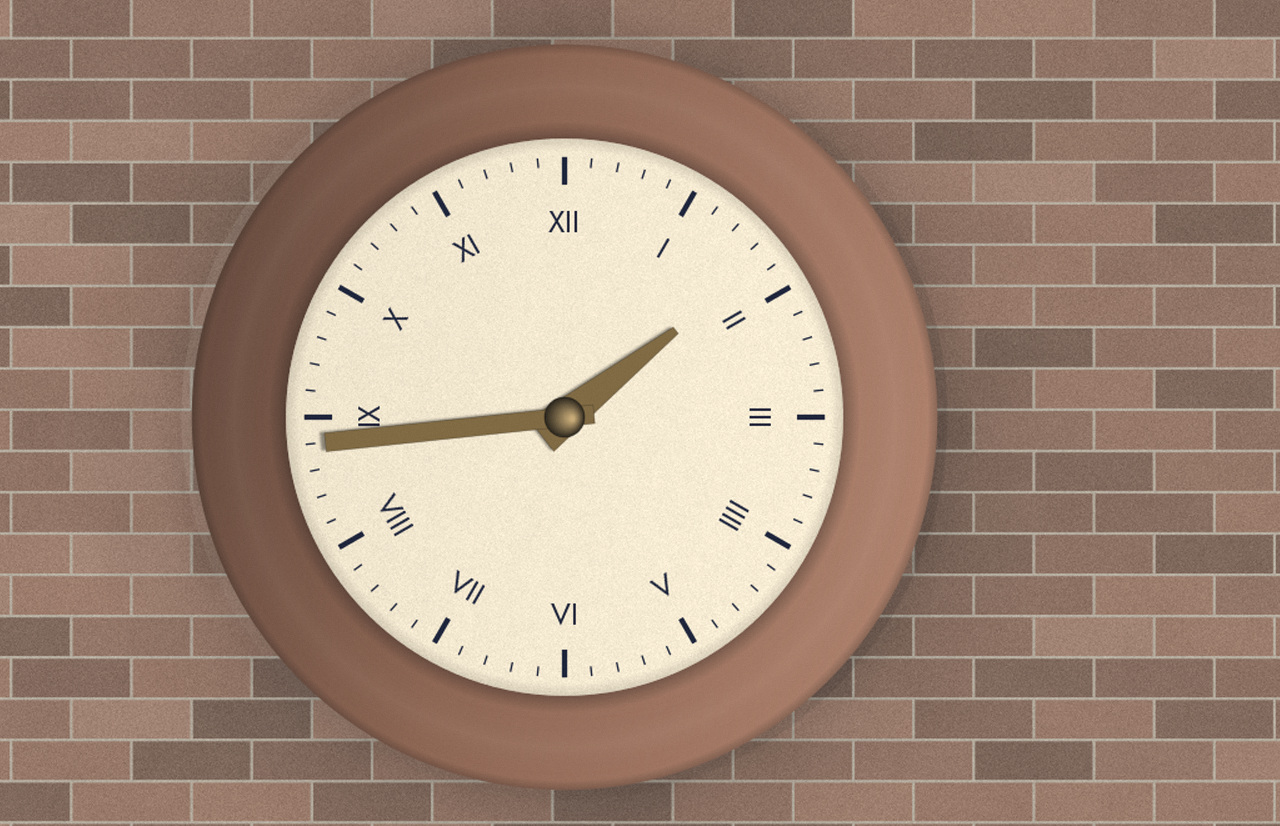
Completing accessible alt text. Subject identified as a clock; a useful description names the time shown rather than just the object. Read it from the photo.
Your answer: 1:44
